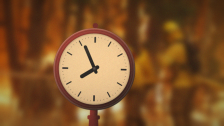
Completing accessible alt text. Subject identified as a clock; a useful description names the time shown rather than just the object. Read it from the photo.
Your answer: 7:56
